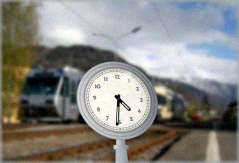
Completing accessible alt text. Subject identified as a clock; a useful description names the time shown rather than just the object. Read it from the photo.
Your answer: 4:31
